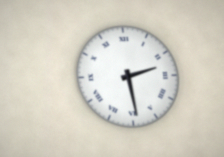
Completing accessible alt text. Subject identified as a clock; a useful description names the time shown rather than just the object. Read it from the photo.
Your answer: 2:29
